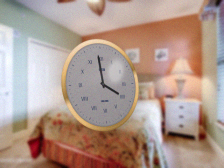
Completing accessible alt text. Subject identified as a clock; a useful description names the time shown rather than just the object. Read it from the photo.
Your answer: 3:59
